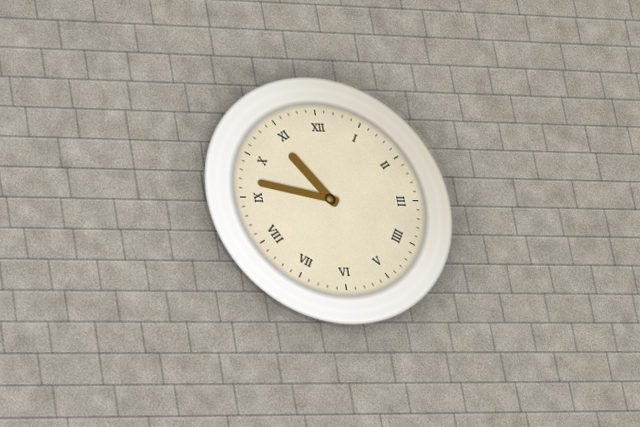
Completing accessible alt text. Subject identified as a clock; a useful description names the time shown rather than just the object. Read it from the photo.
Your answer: 10:47
